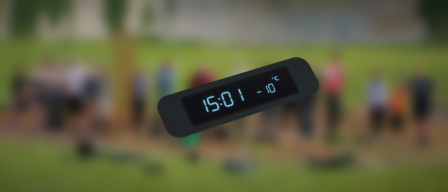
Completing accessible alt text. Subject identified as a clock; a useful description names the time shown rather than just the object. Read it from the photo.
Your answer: 15:01
